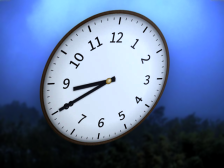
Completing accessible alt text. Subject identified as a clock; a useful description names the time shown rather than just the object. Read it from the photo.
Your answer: 8:40
